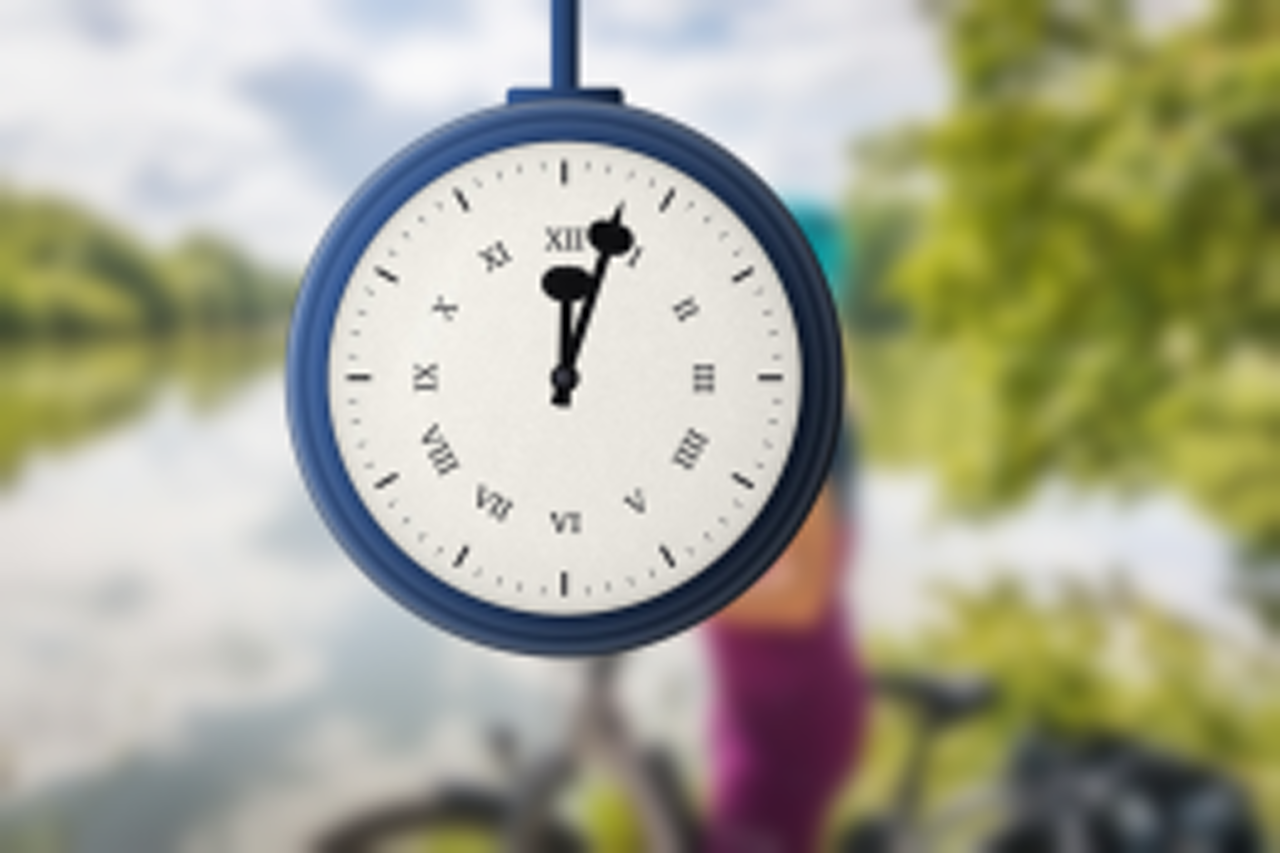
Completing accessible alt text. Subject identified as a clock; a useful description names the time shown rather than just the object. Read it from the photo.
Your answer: 12:03
